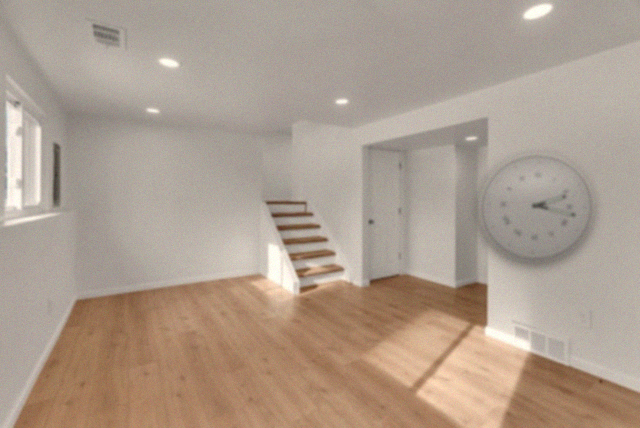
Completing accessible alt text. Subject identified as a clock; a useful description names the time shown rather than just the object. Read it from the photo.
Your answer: 2:17
